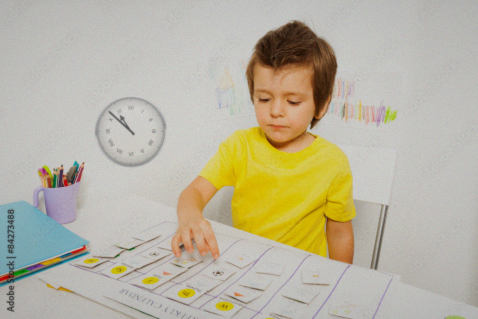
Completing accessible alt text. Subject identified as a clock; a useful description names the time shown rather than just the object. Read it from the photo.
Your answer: 10:52
